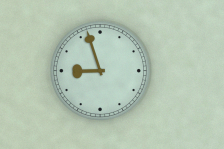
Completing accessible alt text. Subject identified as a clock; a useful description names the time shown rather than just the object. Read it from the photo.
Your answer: 8:57
